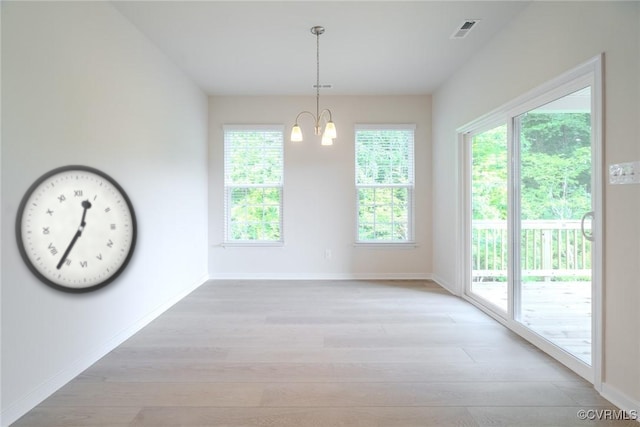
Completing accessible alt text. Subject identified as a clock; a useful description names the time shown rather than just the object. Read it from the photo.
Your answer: 12:36
